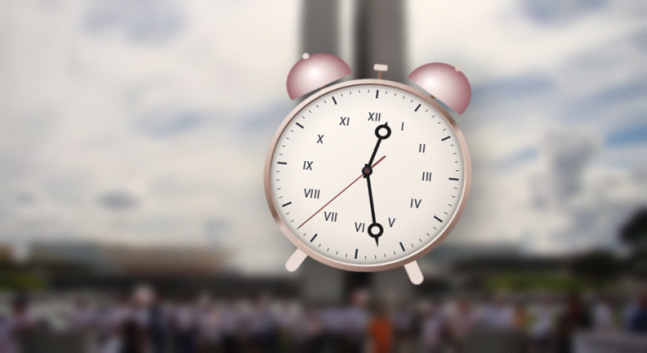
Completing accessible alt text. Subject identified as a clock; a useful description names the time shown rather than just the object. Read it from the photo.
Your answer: 12:27:37
